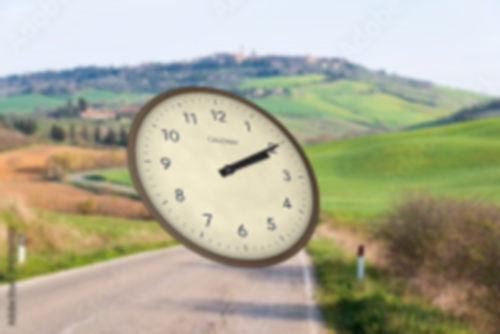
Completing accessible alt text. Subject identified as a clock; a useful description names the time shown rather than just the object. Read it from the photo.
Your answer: 2:10
